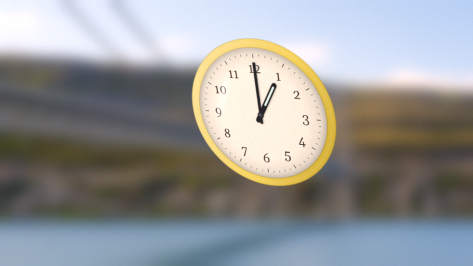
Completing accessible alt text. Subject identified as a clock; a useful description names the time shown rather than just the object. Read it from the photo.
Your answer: 1:00
